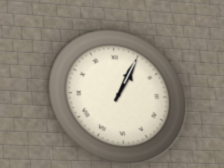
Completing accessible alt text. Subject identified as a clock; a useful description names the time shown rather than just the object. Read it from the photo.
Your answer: 1:05
